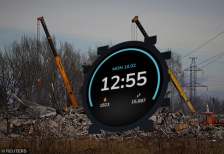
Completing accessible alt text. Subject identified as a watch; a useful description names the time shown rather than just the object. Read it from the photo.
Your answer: 12:55
